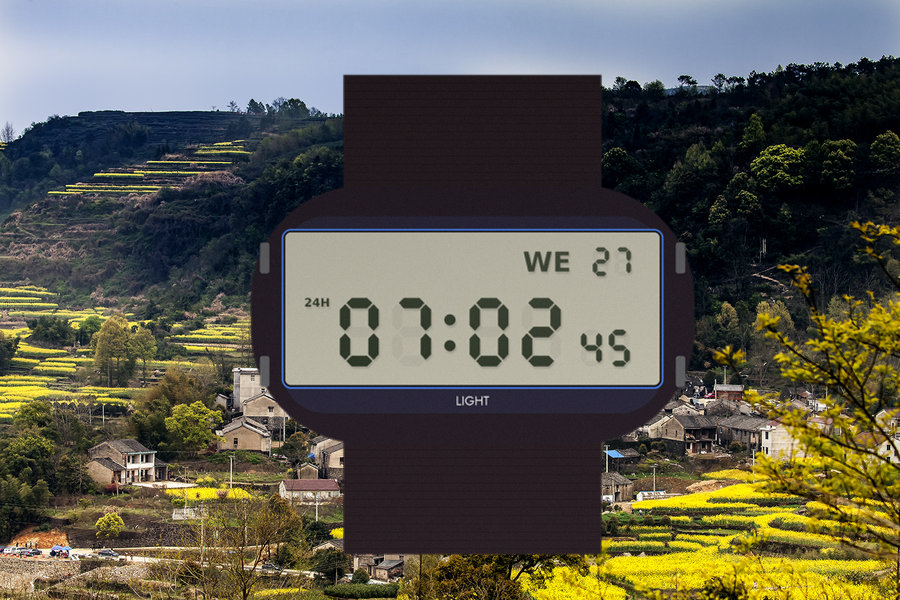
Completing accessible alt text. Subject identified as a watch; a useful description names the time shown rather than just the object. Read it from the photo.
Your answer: 7:02:45
